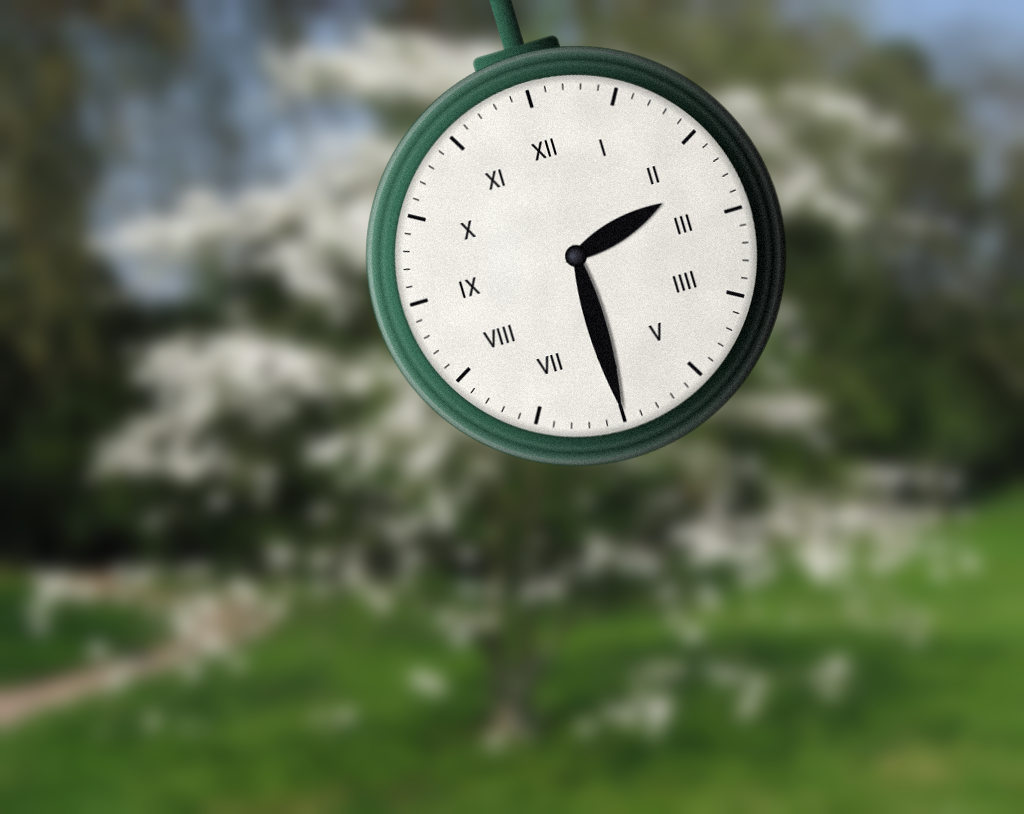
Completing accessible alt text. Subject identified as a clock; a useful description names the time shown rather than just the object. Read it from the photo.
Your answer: 2:30
